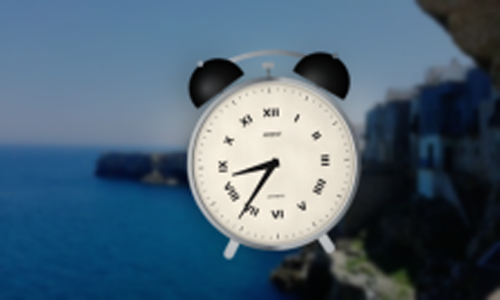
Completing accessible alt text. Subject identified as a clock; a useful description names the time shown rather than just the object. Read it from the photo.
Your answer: 8:36
